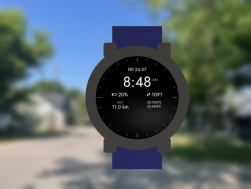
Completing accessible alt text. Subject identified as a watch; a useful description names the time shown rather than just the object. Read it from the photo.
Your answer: 8:48
